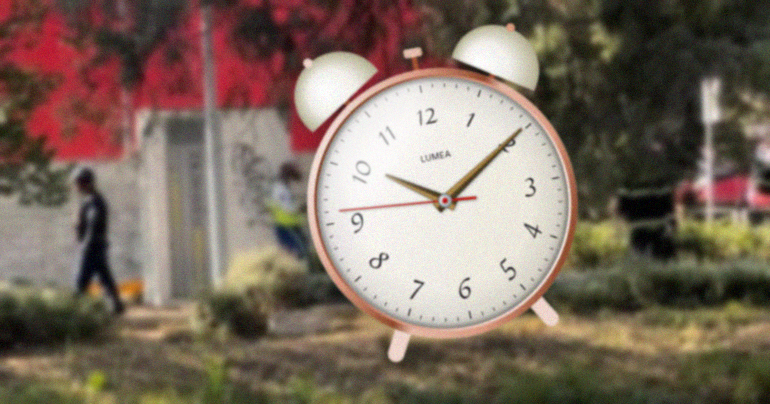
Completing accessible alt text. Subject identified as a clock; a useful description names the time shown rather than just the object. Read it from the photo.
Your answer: 10:09:46
